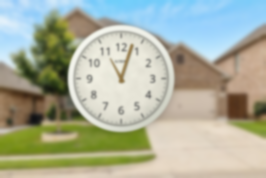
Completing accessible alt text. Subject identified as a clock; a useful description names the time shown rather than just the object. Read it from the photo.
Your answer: 11:03
